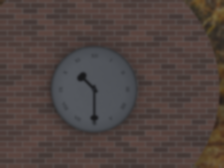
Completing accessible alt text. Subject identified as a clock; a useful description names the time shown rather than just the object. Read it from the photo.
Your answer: 10:30
